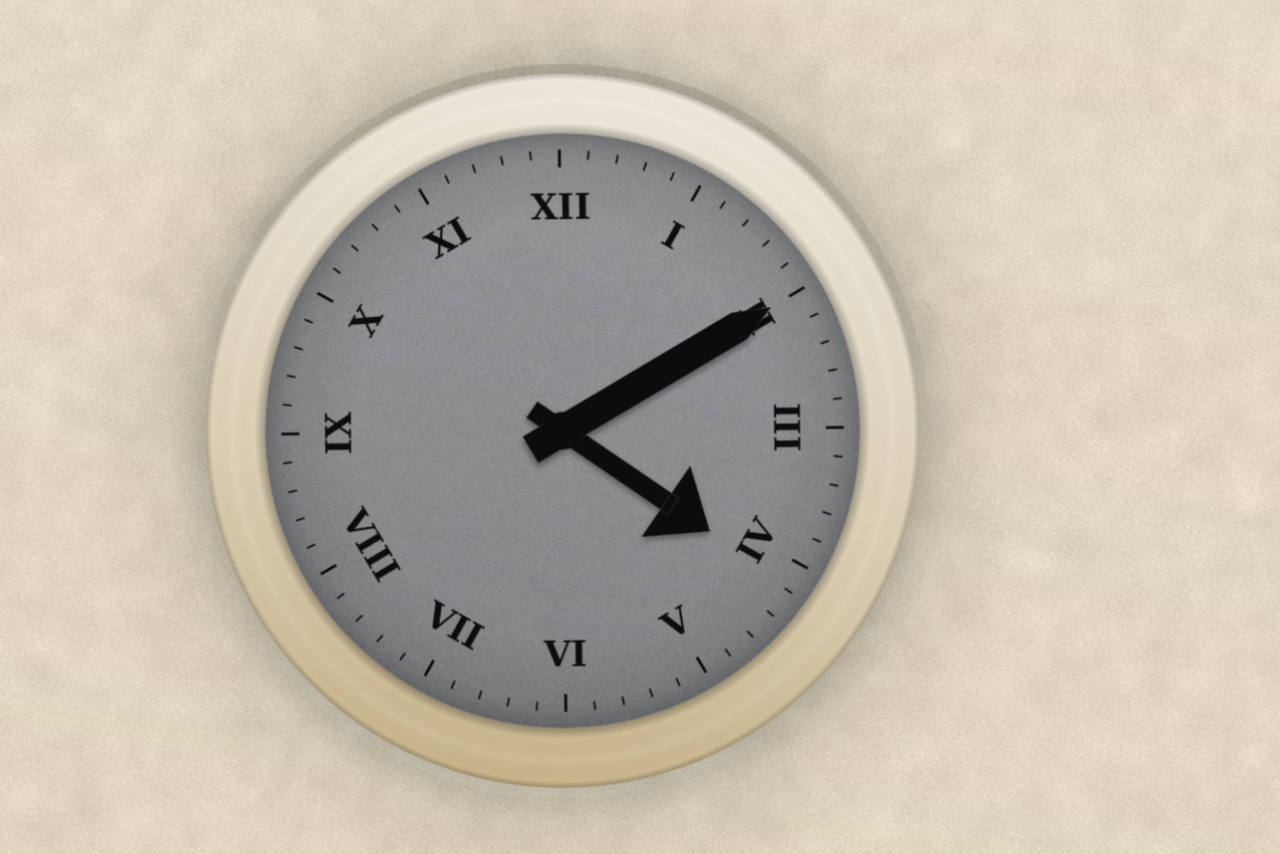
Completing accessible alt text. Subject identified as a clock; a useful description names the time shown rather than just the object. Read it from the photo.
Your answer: 4:10
